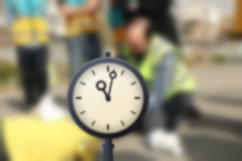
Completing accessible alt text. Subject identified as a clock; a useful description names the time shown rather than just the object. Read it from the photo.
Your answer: 11:02
